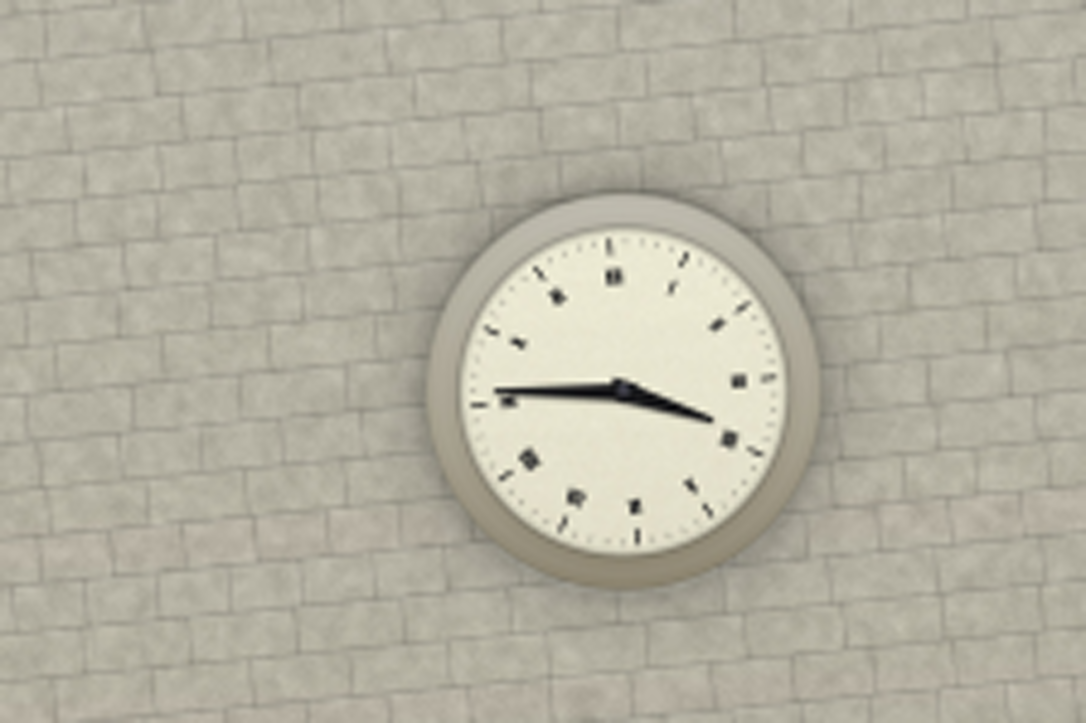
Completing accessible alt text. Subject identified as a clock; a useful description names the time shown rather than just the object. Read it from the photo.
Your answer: 3:46
